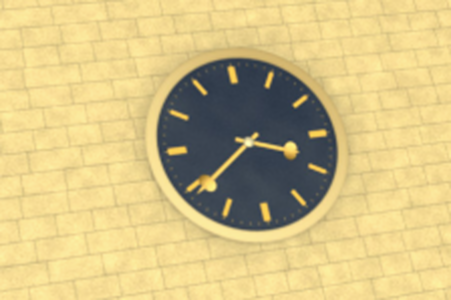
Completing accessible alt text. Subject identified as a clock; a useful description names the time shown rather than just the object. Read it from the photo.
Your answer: 3:39
